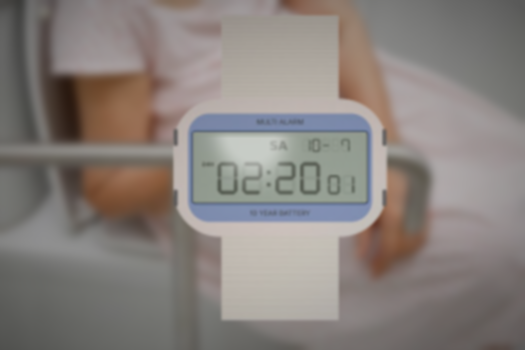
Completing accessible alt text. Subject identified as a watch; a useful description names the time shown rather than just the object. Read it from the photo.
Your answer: 2:20:01
